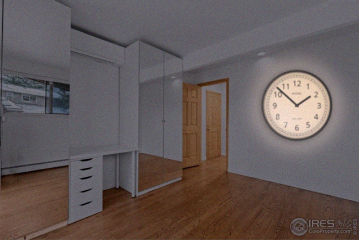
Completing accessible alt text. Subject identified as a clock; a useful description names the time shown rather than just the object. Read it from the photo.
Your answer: 1:52
